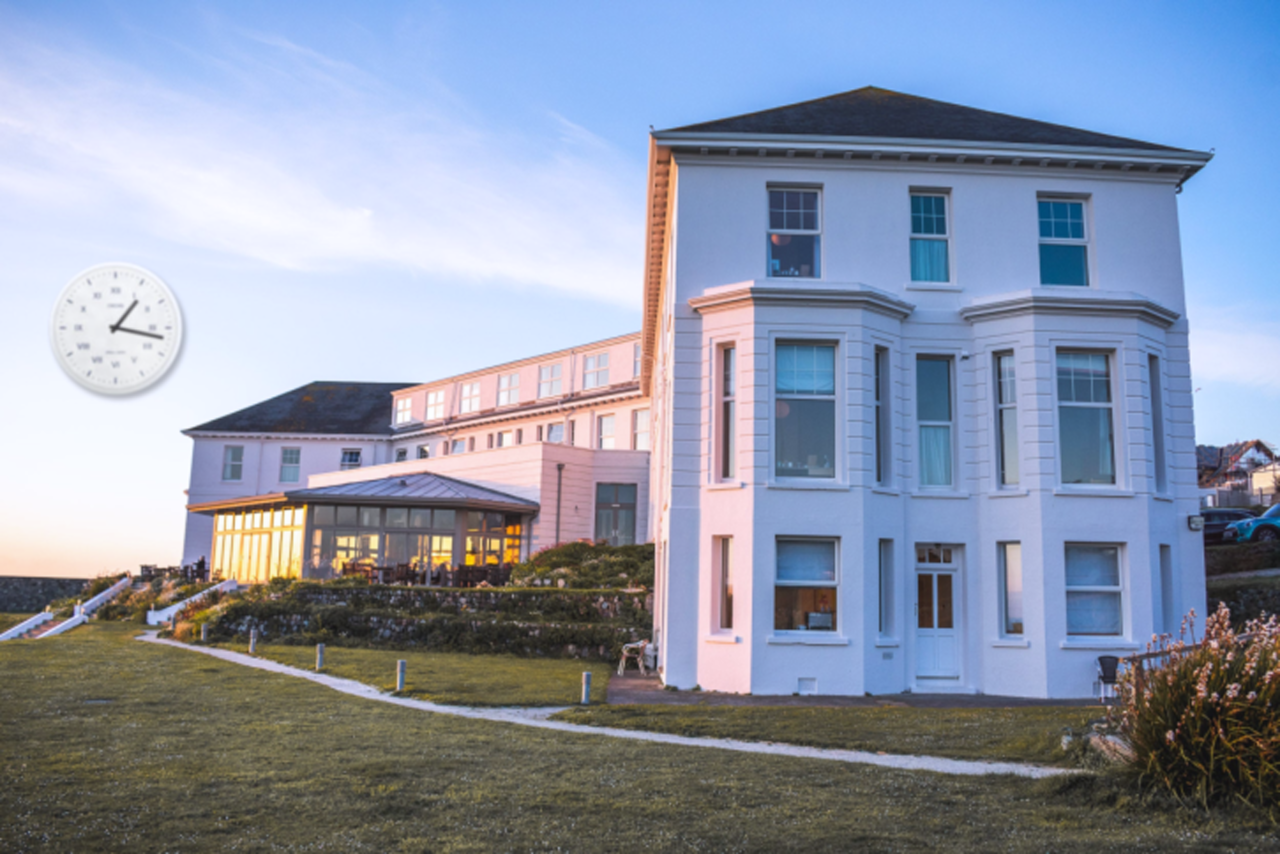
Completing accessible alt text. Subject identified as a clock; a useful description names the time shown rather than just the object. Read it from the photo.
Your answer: 1:17
